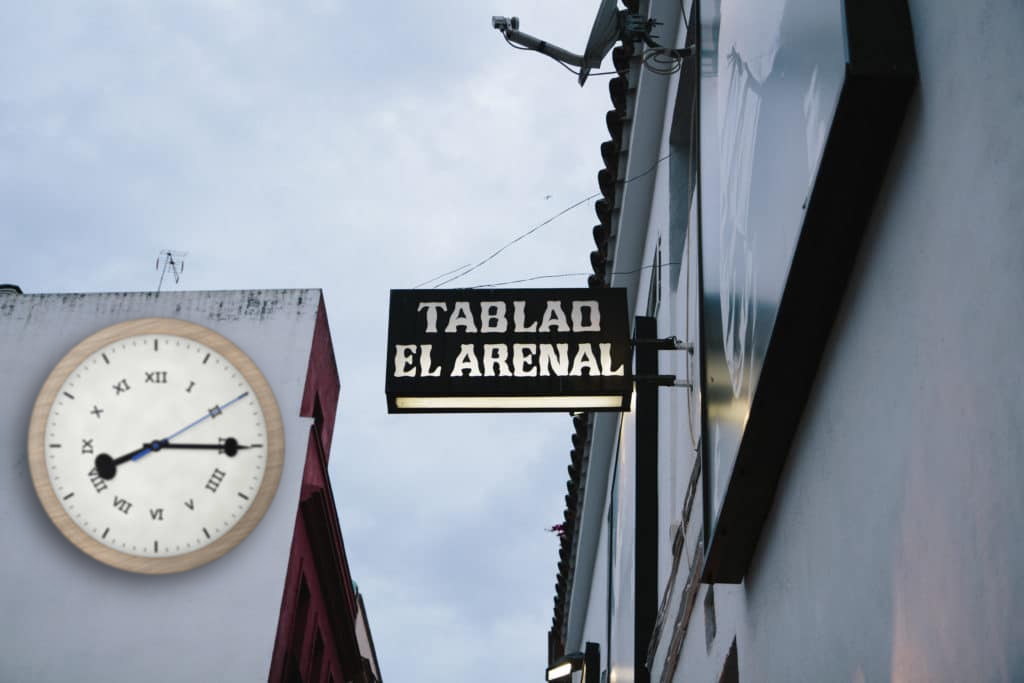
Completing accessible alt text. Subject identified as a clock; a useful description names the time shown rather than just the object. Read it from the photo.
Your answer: 8:15:10
